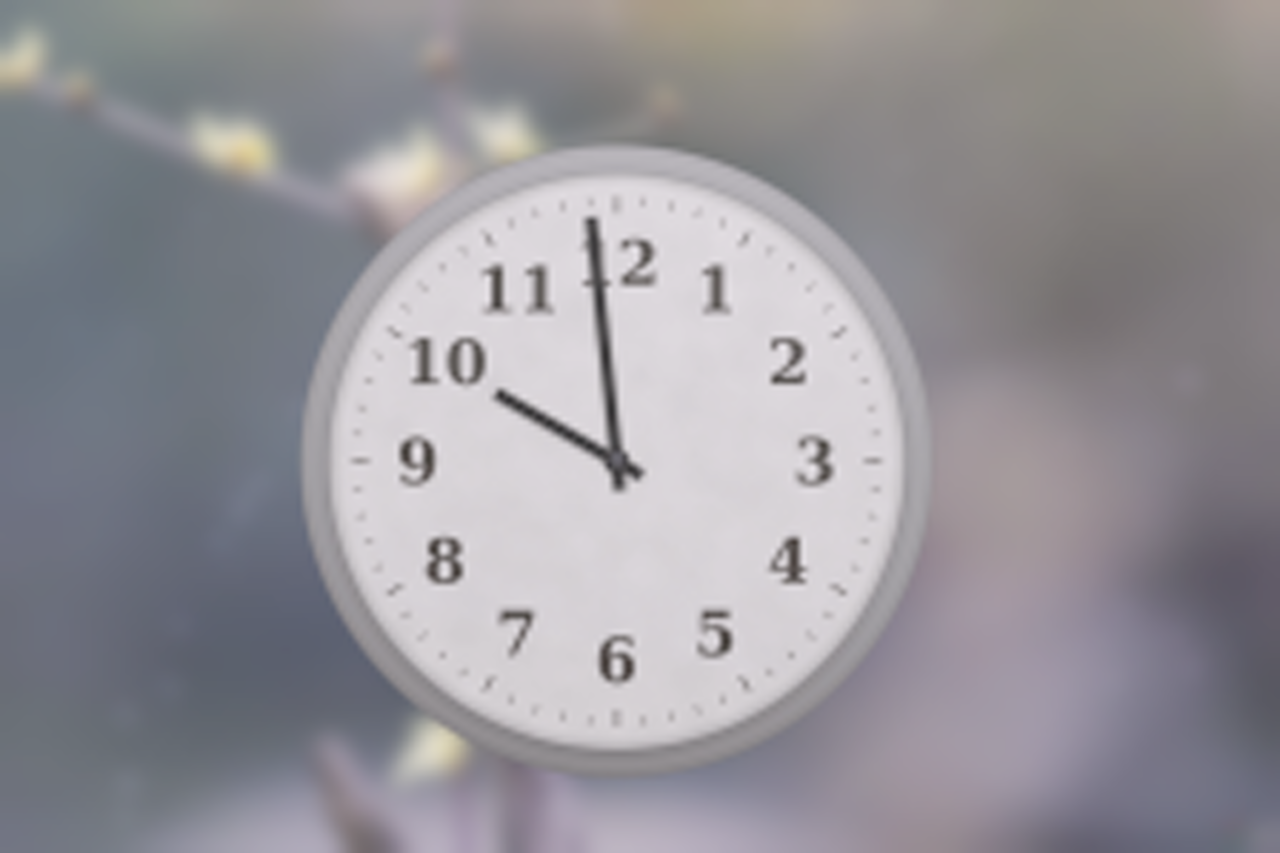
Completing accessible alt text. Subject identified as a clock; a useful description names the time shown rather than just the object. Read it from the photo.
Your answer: 9:59
